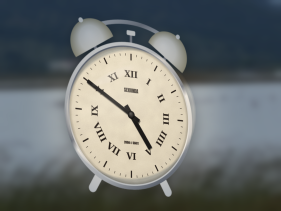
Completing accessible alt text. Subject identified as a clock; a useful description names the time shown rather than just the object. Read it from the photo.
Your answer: 4:50
